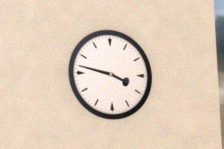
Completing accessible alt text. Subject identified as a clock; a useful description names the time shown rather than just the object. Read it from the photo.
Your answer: 3:47
